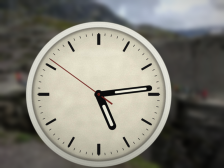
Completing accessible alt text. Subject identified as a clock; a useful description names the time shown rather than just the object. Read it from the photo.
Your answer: 5:13:51
